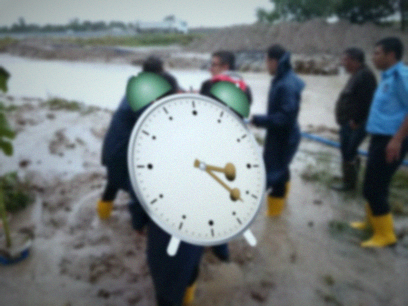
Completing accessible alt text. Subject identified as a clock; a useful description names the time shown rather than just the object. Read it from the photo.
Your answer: 3:22
